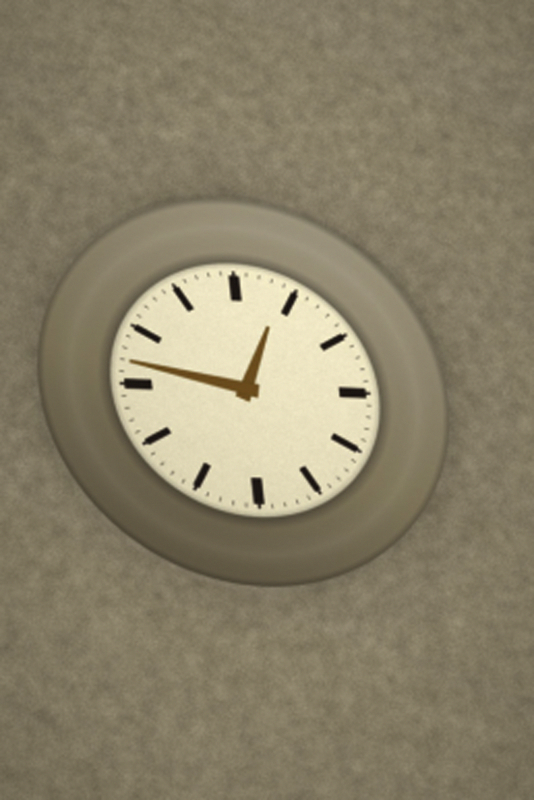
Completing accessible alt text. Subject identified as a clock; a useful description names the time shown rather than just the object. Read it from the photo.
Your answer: 12:47
